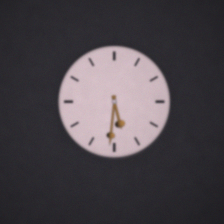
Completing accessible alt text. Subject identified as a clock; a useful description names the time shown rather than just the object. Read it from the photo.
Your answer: 5:31
